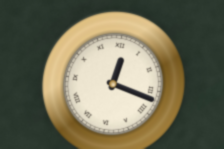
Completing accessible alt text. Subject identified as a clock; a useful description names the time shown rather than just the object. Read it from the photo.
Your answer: 12:17
